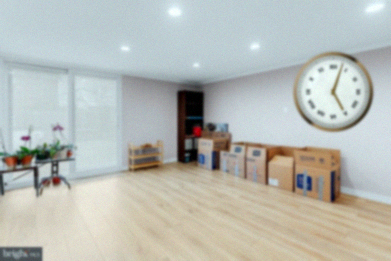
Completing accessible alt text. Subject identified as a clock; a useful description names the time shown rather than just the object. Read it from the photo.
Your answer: 5:03
